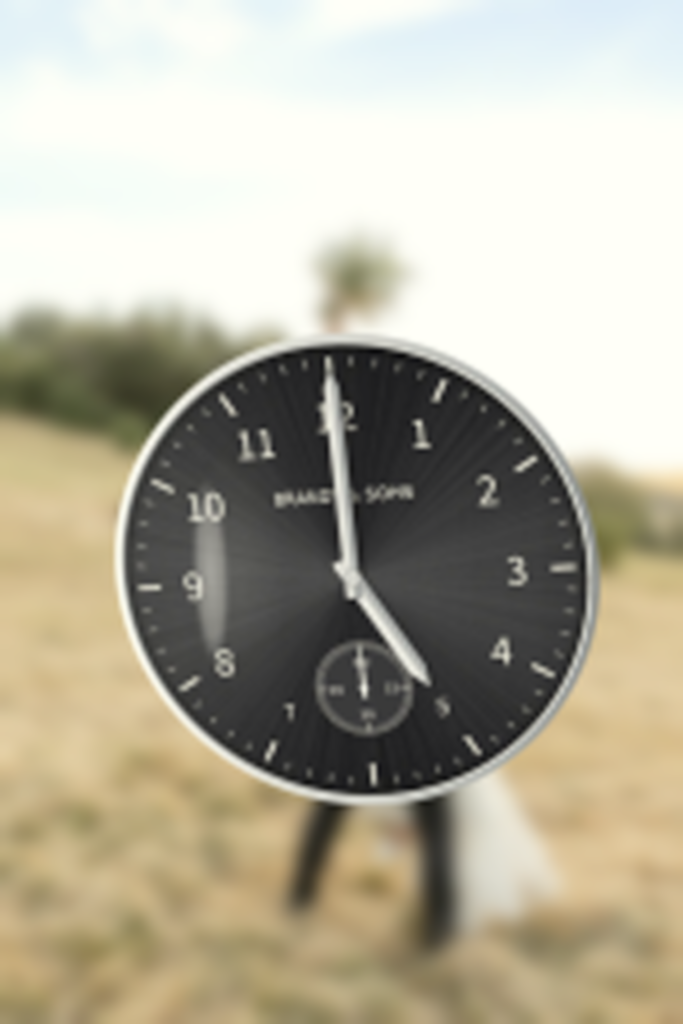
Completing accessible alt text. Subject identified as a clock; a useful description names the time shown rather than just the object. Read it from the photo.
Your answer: 5:00
